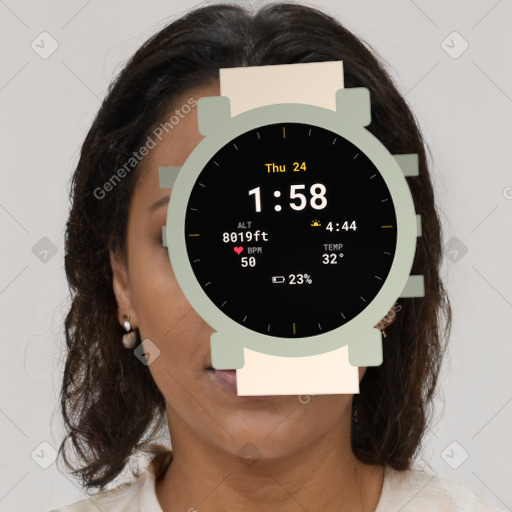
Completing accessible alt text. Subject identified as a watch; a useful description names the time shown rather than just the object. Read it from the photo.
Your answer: 1:58
